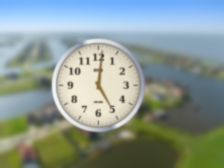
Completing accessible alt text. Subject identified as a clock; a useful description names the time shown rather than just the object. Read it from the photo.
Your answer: 5:01
